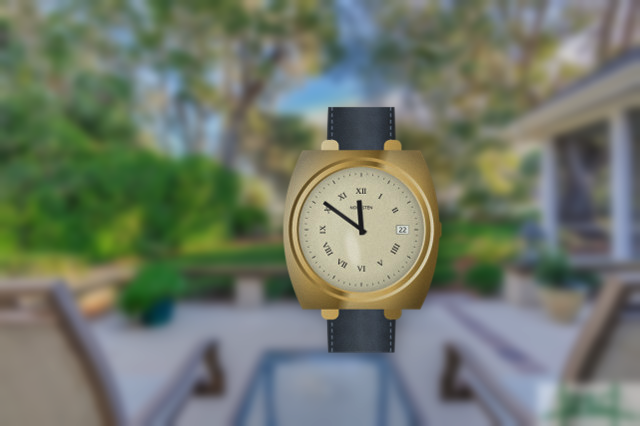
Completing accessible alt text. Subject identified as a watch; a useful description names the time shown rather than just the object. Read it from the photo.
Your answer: 11:51
